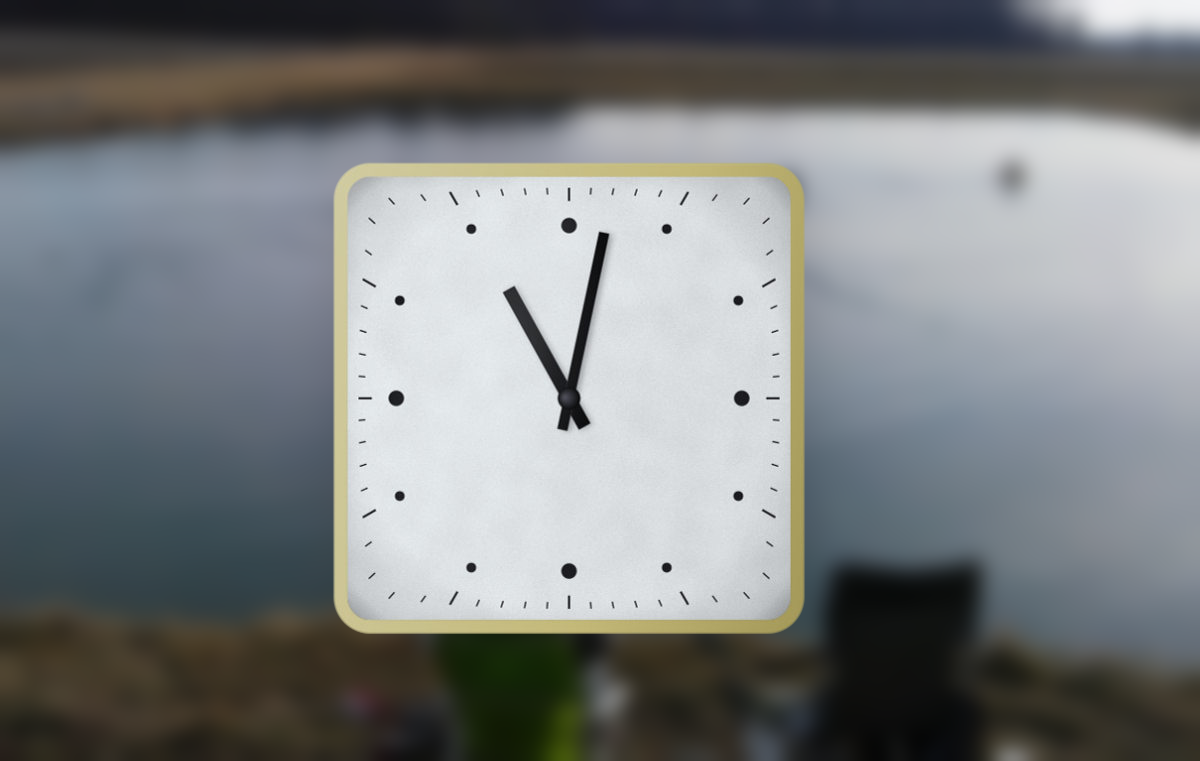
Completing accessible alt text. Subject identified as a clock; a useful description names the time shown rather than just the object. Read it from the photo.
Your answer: 11:02
